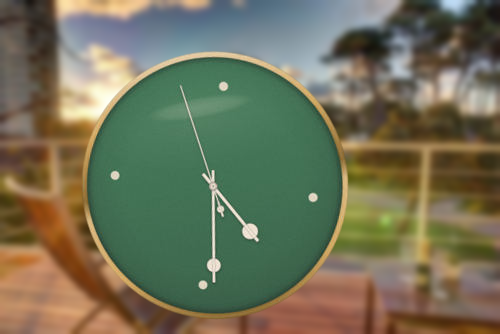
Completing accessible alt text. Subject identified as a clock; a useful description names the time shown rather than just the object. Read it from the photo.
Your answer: 4:28:56
